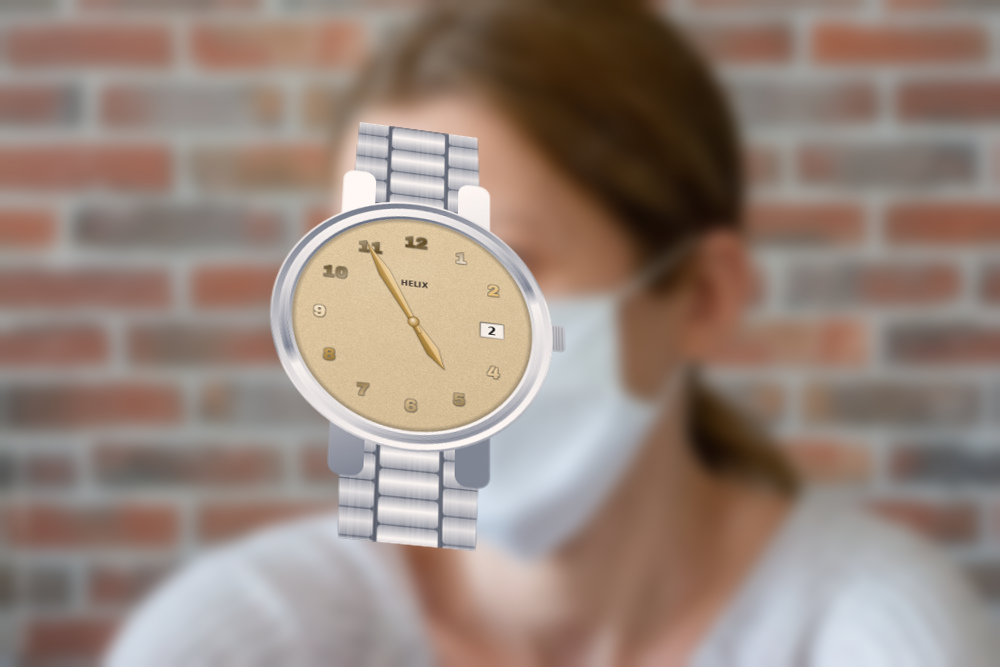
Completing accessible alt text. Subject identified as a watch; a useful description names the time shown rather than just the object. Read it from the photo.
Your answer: 4:55
